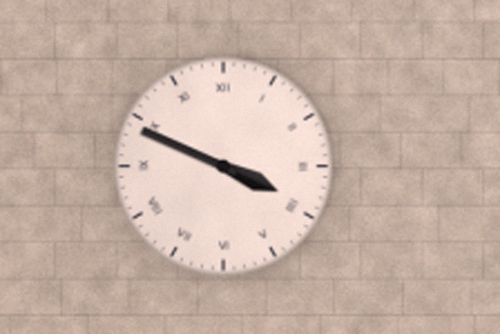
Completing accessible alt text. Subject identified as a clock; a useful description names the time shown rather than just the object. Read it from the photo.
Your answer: 3:49
